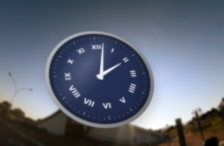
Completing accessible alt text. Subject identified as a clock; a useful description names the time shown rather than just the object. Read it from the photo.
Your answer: 2:02
